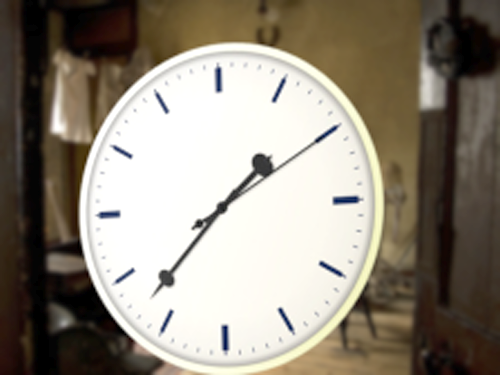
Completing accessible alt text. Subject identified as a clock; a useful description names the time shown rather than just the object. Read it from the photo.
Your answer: 1:37:10
